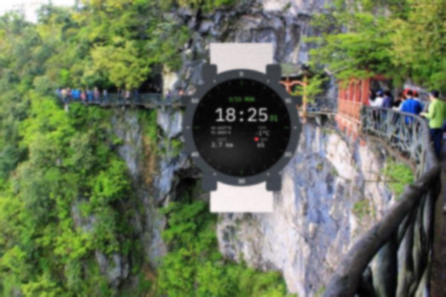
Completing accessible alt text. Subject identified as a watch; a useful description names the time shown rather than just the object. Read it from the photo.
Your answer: 18:25
